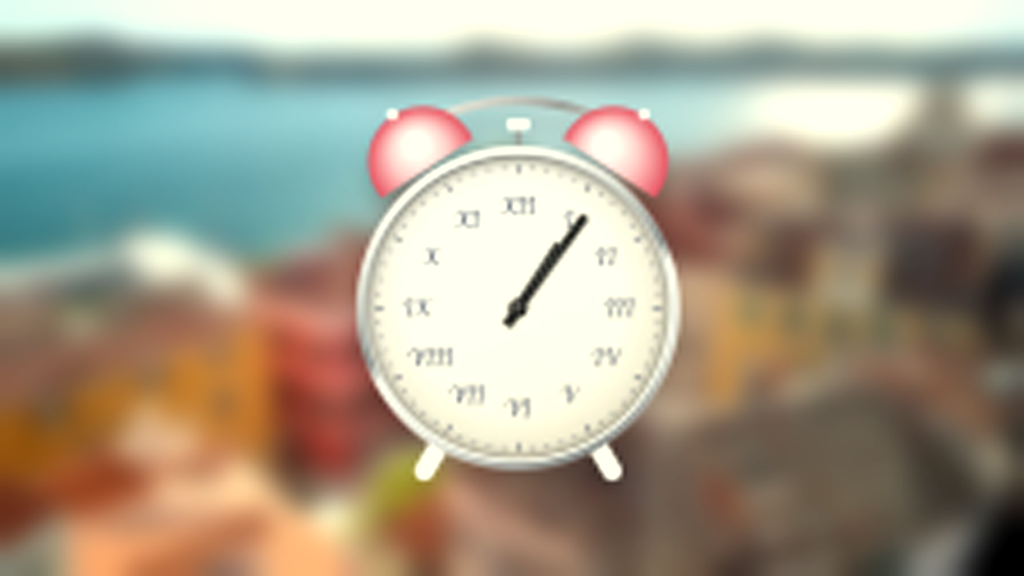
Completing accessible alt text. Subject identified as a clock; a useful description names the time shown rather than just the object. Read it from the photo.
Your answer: 1:06
